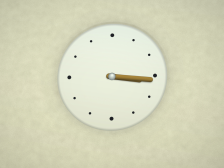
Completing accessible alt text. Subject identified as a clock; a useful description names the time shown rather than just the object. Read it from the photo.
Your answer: 3:16
